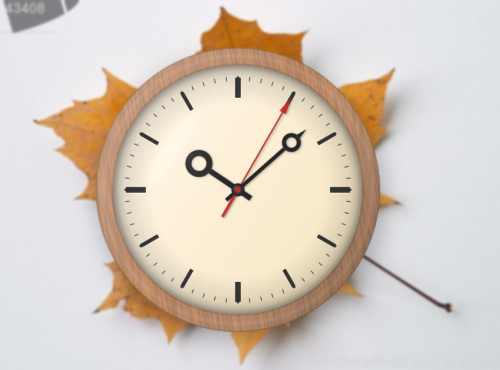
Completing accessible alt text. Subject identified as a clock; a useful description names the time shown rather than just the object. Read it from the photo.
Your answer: 10:08:05
